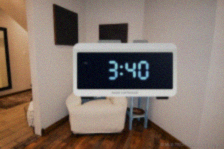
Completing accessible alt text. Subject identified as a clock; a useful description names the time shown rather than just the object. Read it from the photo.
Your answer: 3:40
